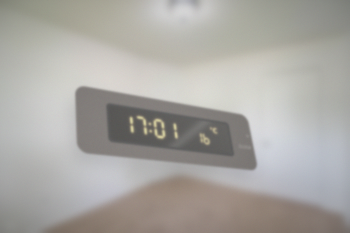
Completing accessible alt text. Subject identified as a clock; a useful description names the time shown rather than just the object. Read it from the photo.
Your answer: 17:01
